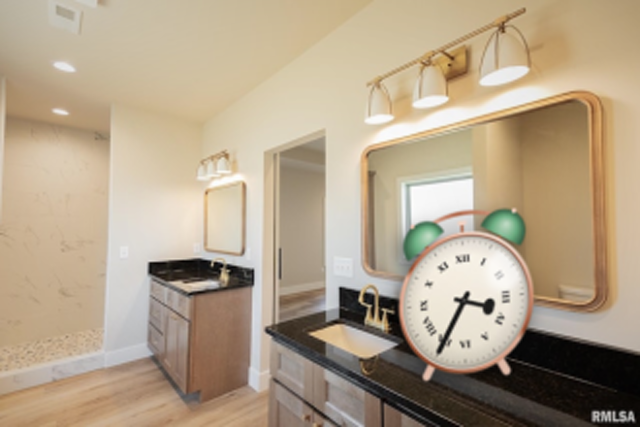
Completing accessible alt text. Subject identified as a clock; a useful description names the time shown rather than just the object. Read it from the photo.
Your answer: 3:35
